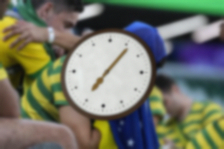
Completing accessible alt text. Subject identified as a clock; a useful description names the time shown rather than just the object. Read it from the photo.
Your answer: 7:06
